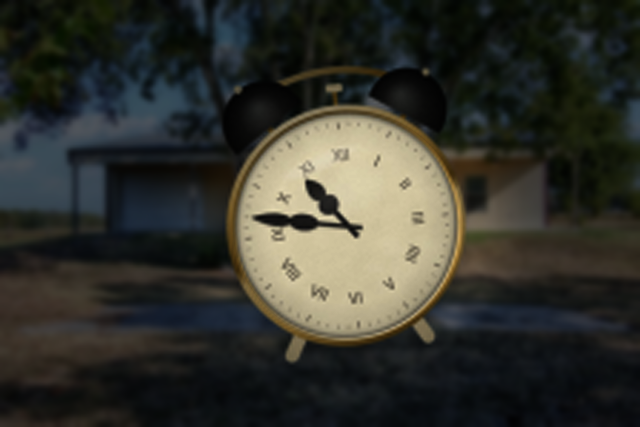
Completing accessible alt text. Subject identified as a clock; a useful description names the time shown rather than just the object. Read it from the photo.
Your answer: 10:47
